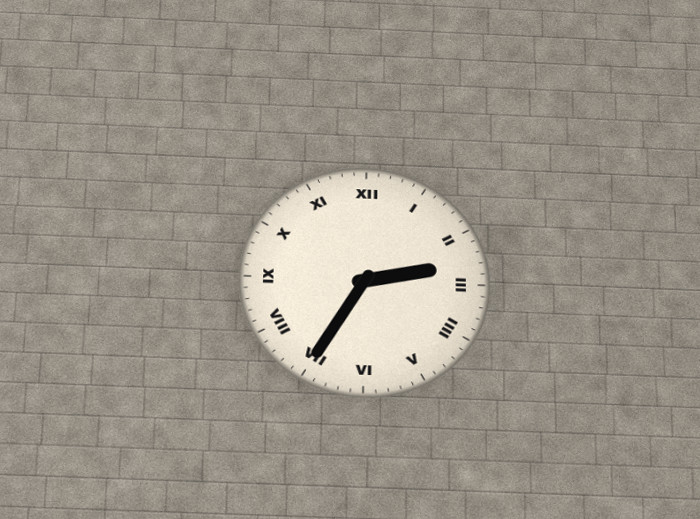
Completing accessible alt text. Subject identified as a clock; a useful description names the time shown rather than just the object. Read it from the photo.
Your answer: 2:35
